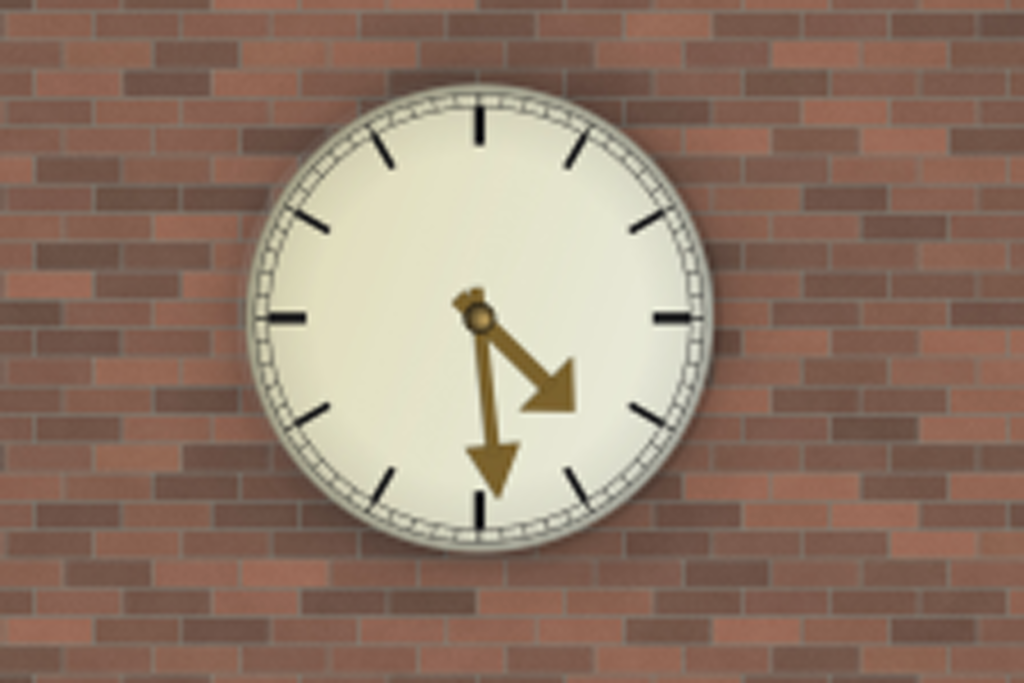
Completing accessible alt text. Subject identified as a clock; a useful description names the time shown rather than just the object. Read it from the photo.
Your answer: 4:29
